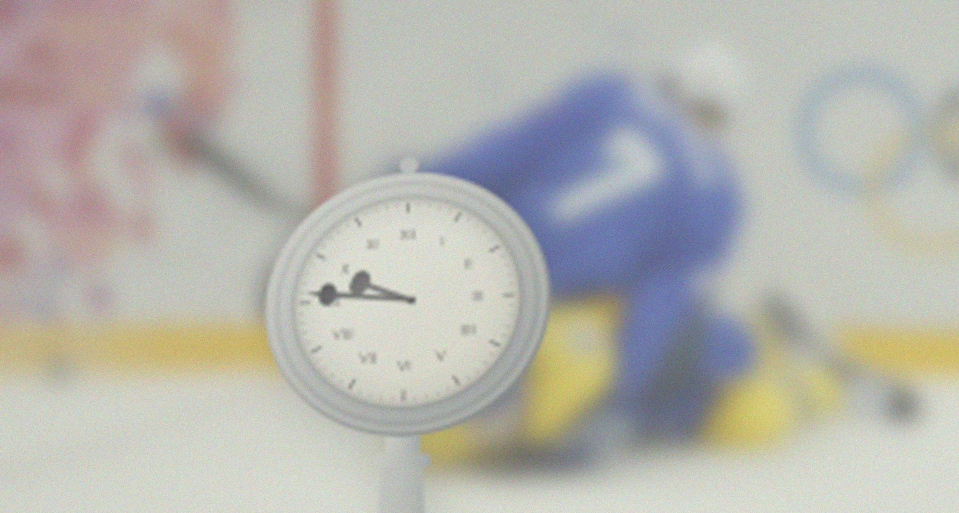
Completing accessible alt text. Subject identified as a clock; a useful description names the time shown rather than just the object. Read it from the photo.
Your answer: 9:46
